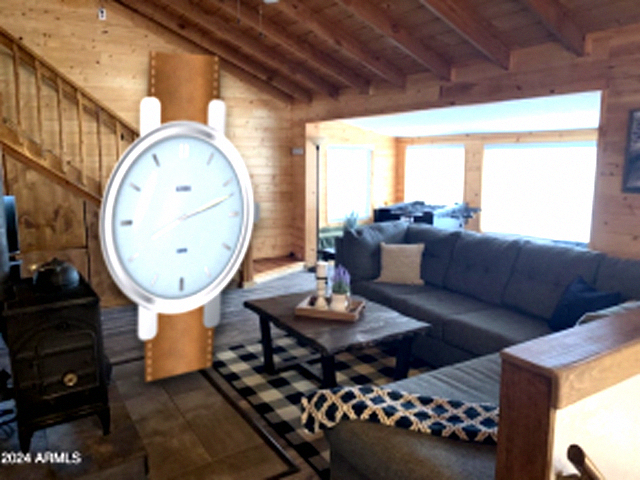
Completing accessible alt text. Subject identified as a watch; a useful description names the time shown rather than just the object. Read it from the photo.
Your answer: 8:12
